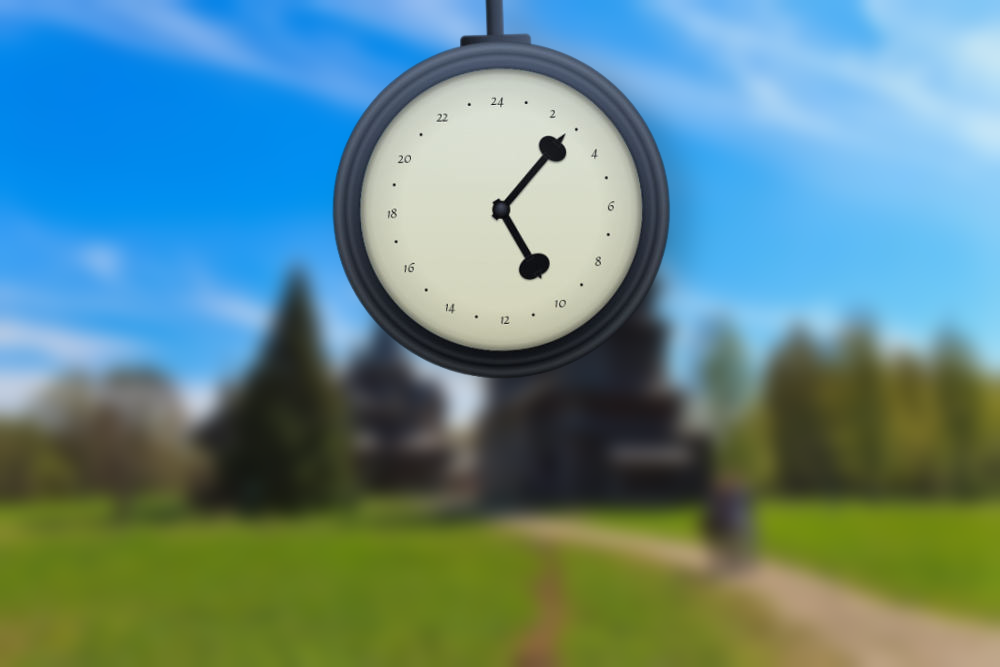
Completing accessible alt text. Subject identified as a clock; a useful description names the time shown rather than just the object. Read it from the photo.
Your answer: 10:07
